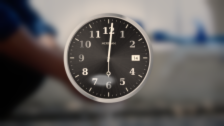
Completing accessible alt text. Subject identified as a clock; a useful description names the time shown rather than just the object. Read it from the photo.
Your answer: 6:01
